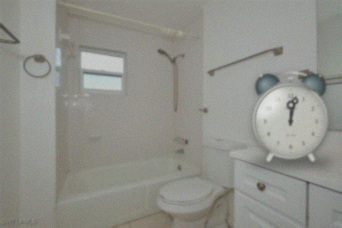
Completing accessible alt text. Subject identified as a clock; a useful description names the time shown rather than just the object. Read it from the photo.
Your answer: 12:02
